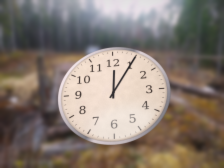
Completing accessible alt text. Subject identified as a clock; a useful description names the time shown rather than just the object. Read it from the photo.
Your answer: 12:05
